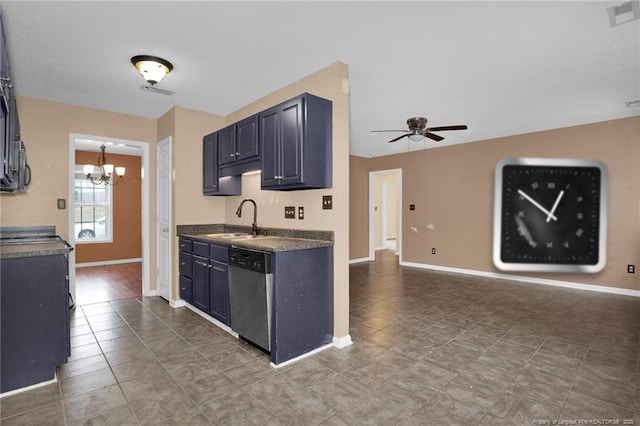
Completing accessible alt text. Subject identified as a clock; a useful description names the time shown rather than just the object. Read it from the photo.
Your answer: 12:51
